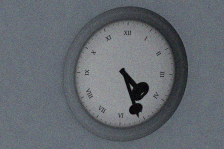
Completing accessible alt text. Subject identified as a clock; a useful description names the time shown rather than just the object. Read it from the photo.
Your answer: 4:26
